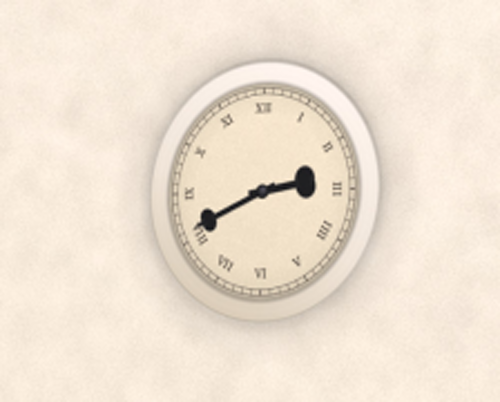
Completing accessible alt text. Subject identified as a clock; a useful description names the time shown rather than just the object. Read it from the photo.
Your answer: 2:41
